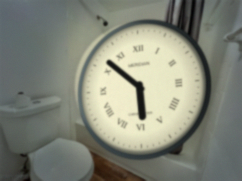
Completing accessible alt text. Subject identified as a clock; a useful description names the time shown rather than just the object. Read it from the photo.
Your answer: 5:52
